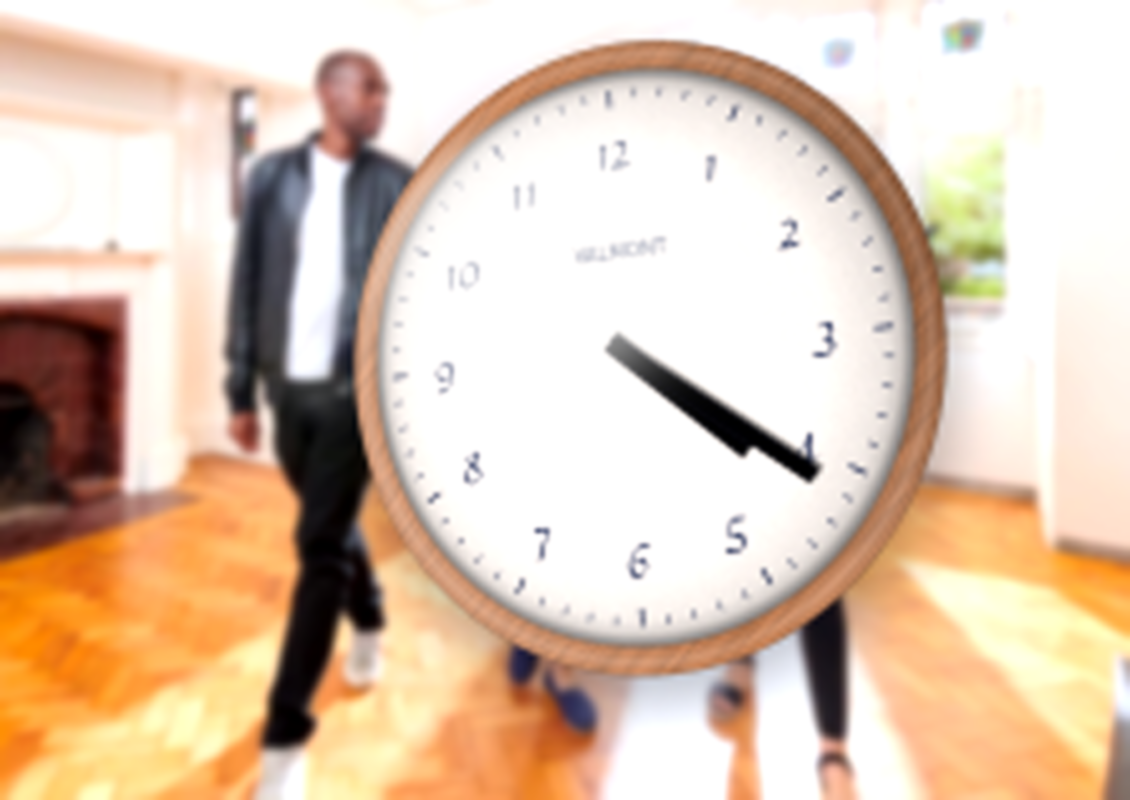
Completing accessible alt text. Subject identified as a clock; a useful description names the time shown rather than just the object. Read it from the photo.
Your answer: 4:21
